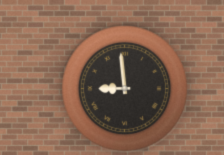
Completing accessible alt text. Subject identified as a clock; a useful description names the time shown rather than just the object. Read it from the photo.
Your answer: 8:59
